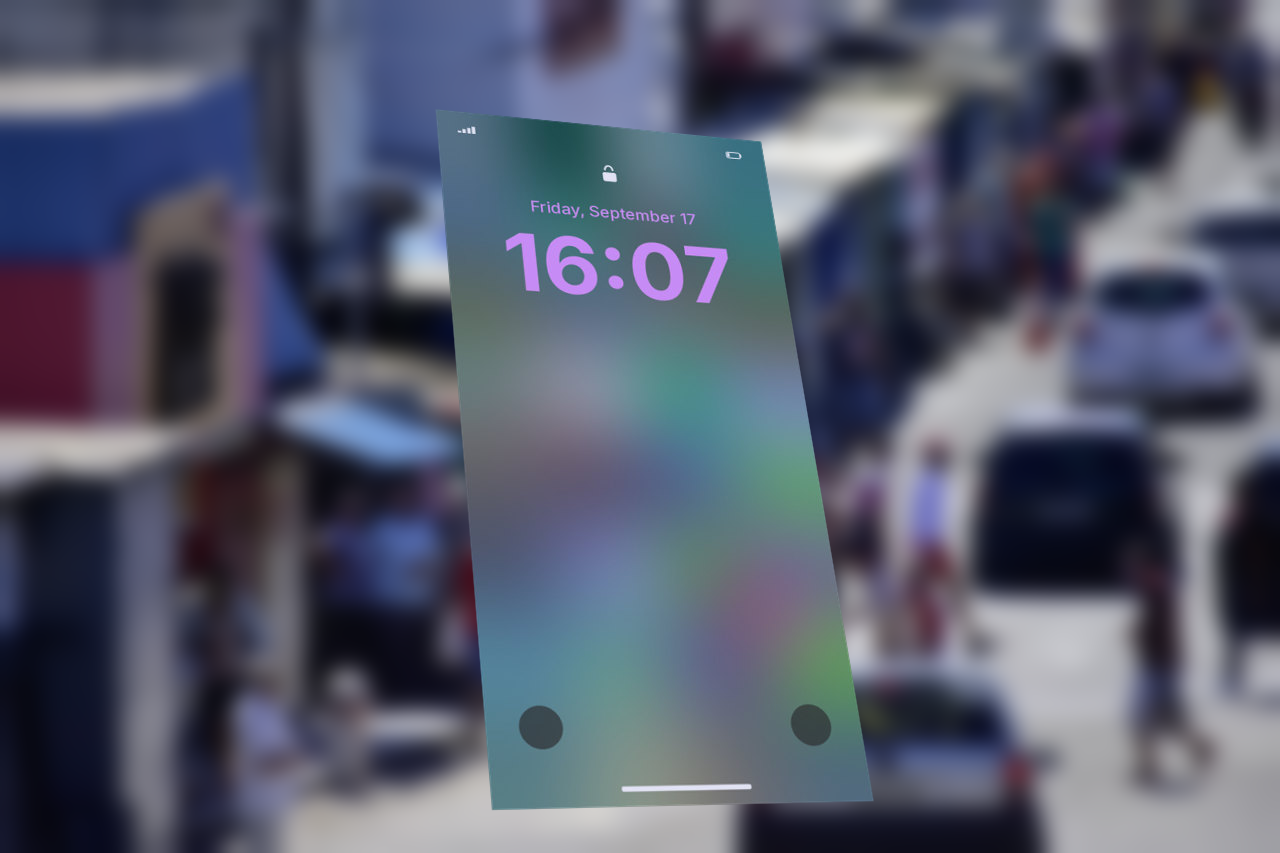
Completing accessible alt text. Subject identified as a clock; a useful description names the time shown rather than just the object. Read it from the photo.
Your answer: 16:07
